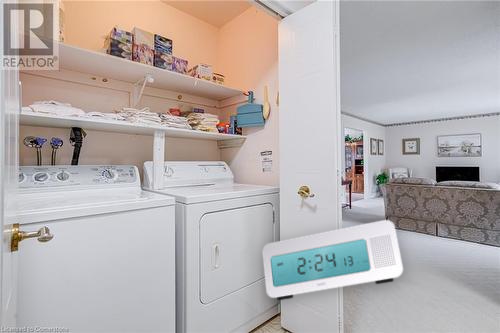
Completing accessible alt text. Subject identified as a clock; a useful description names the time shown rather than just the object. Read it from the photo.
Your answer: 2:24:13
